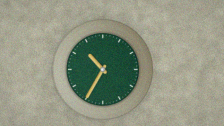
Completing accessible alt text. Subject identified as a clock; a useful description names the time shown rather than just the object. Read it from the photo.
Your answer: 10:35
